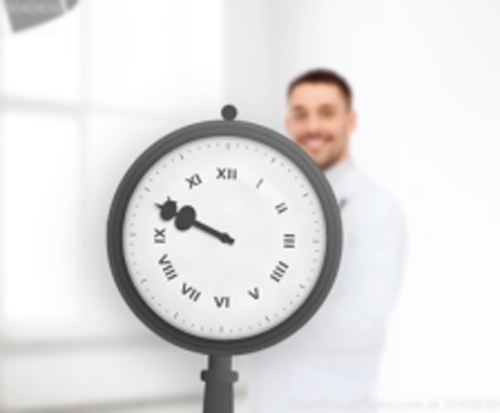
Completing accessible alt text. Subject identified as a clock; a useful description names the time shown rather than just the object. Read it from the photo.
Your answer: 9:49
